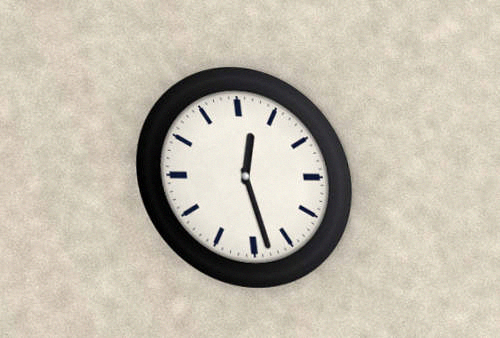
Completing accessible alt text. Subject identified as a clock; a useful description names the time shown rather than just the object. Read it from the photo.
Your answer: 12:28
